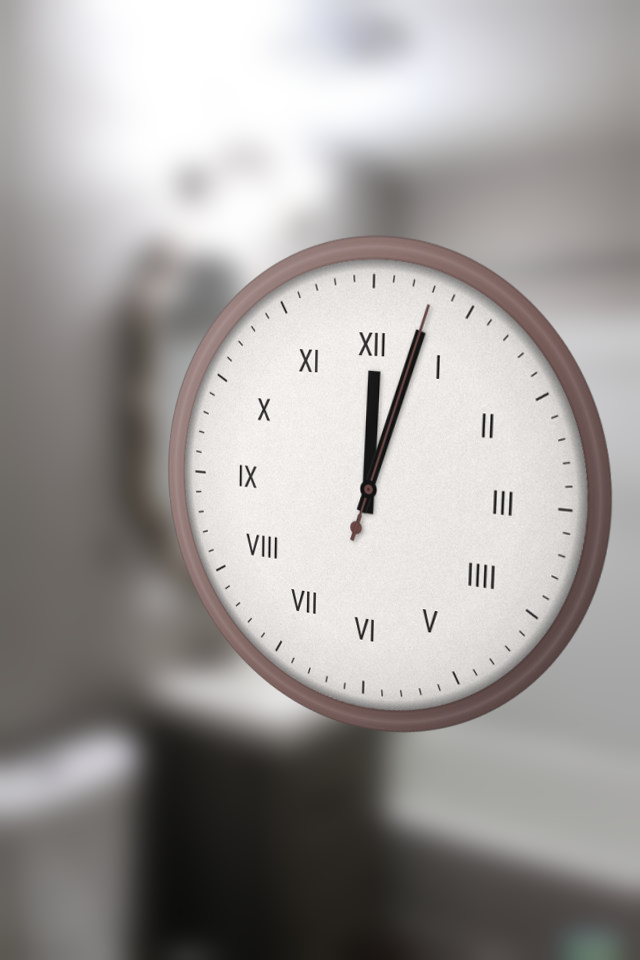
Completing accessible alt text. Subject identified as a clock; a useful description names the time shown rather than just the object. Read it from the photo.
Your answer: 12:03:03
